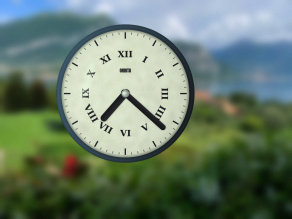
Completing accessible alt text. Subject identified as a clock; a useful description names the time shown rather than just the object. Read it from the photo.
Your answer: 7:22
